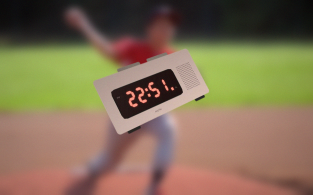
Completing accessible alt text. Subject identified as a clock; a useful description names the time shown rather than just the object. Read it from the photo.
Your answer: 22:51
